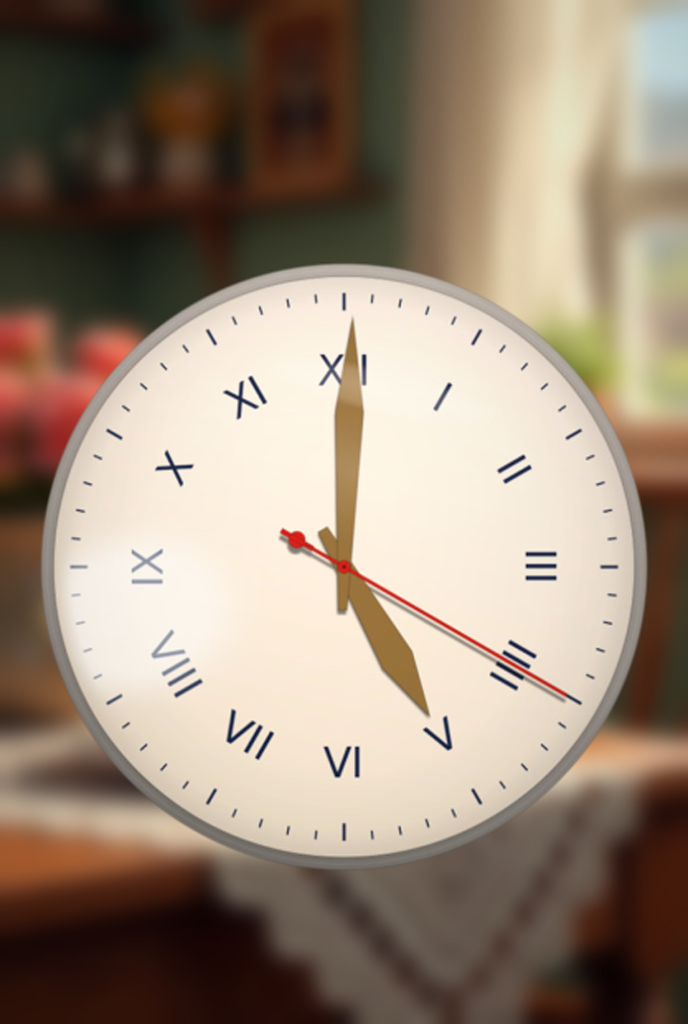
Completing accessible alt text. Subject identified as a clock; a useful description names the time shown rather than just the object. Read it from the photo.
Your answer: 5:00:20
